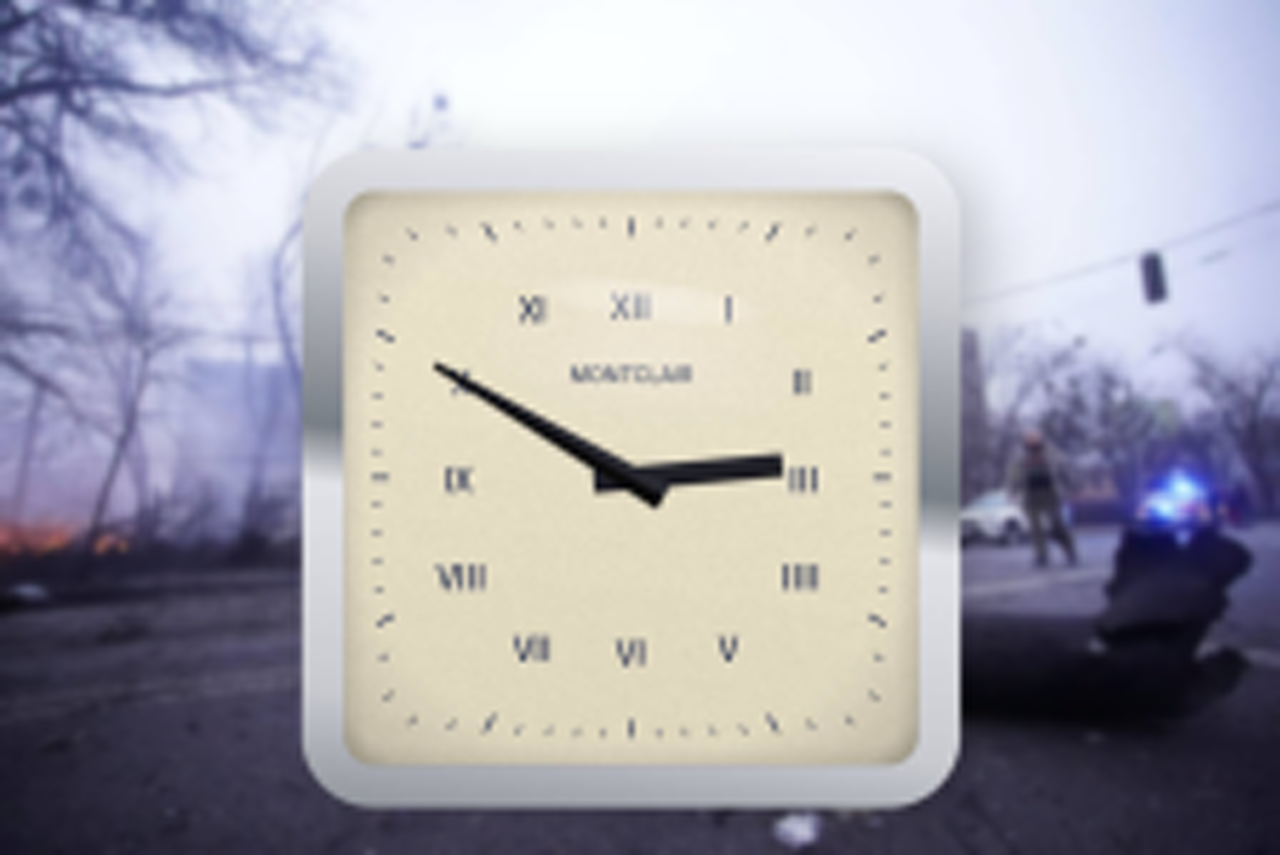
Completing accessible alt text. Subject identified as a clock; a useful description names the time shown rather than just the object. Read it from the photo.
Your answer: 2:50
